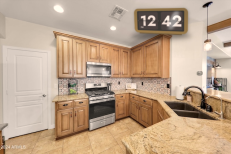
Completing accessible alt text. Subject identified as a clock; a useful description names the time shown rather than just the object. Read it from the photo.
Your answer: 12:42
